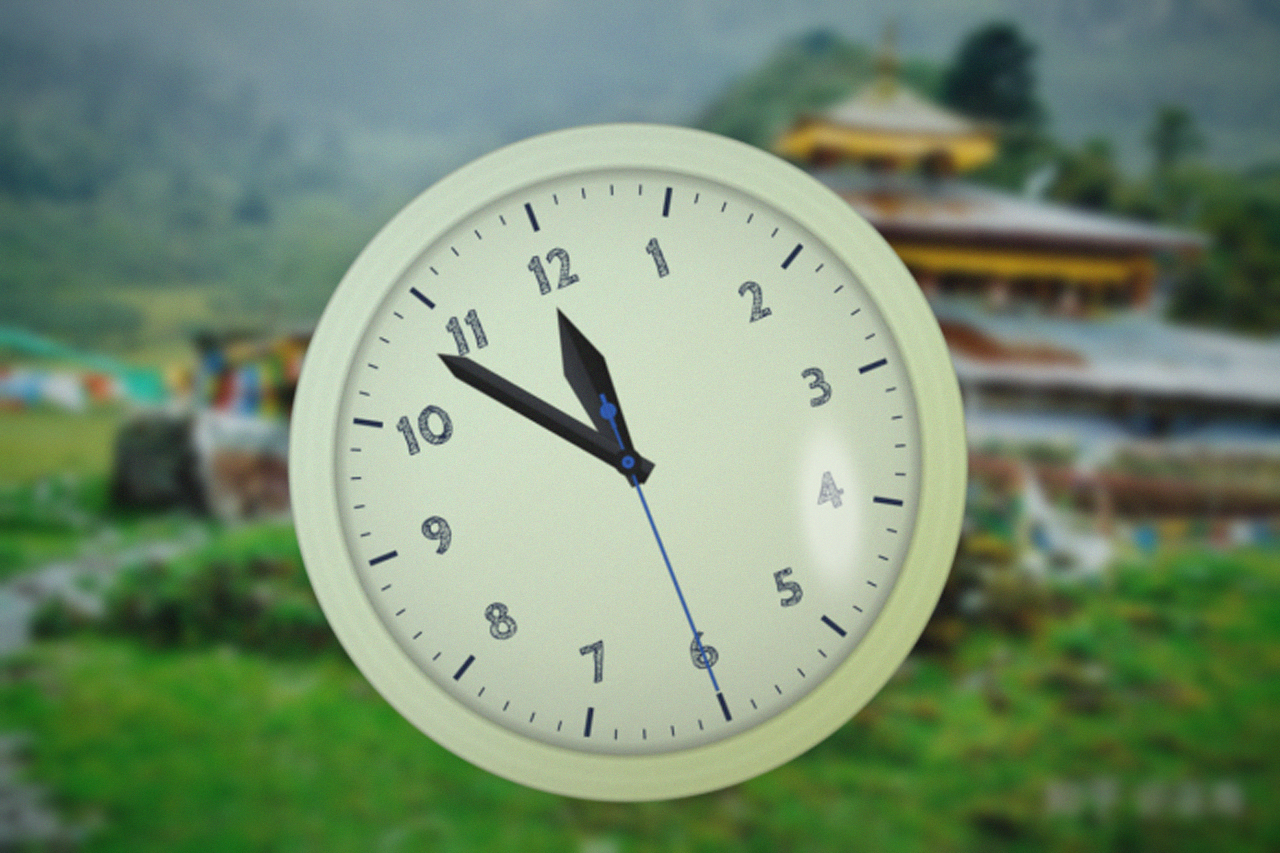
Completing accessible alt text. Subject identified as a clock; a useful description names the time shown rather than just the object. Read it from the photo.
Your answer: 11:53:30
